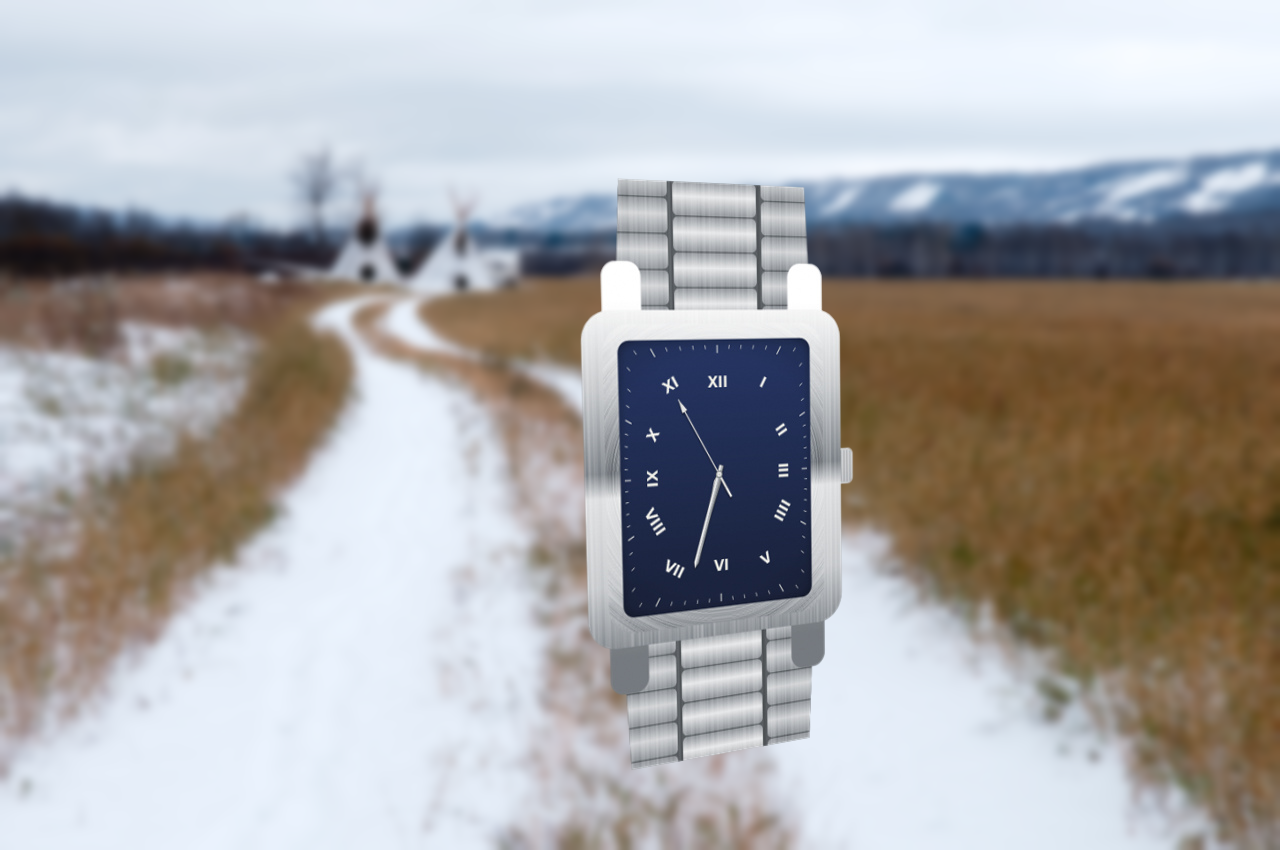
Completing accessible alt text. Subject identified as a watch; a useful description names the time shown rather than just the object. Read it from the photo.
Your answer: 6:32:55
